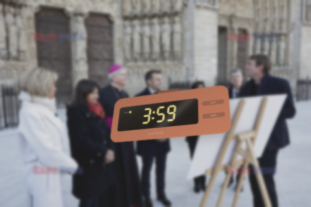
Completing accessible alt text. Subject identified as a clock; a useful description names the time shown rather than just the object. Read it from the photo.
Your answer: 3:59
